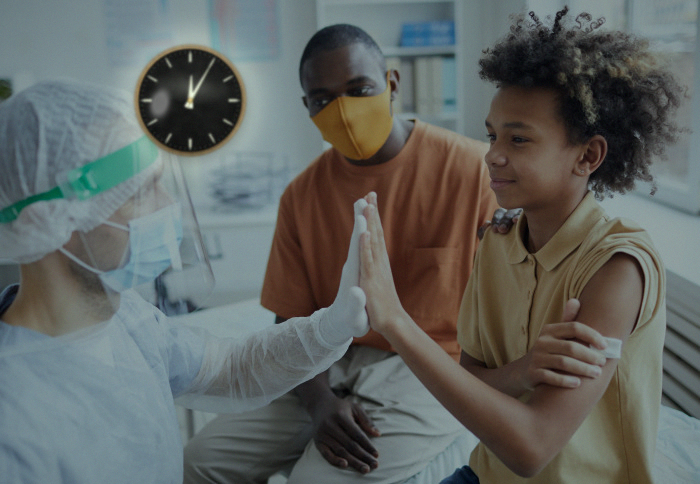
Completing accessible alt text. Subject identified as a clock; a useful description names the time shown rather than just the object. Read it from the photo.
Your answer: 12:05
